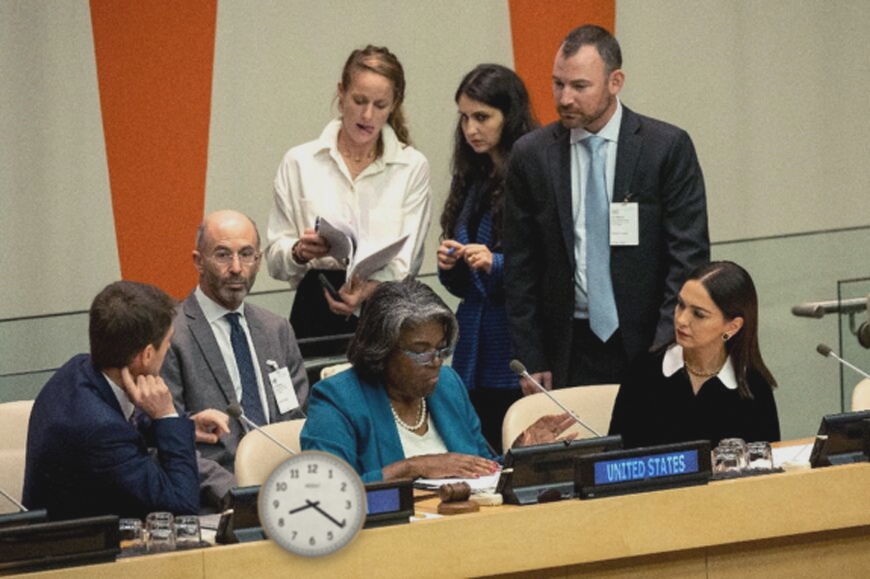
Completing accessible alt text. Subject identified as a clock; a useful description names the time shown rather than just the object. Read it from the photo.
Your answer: 8:21
